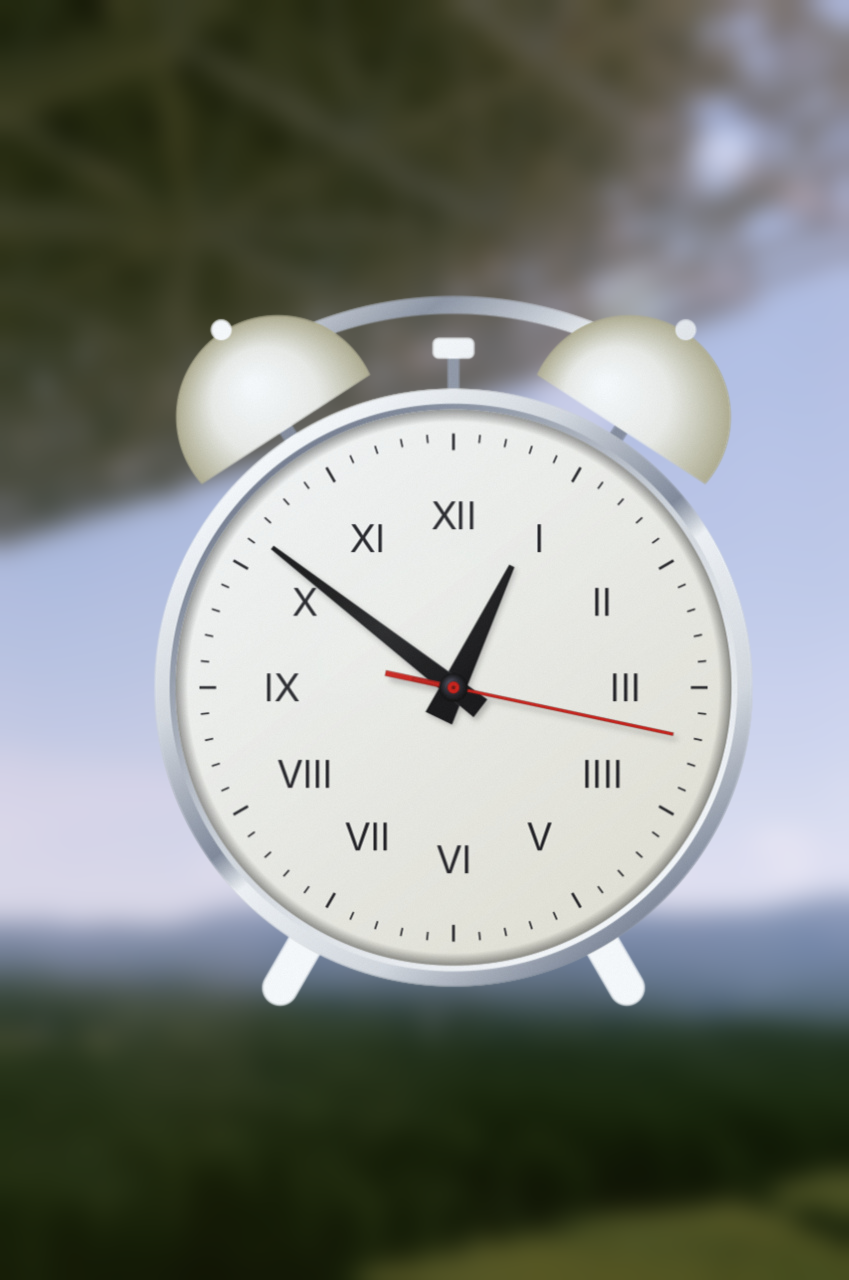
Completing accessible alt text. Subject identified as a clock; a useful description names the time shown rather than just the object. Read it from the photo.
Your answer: 12:51:17
